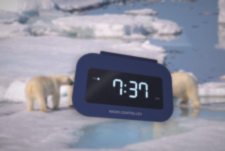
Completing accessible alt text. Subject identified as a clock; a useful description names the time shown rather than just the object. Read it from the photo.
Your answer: 7:37
